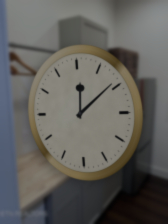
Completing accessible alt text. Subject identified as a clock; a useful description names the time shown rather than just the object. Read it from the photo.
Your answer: 12:09
